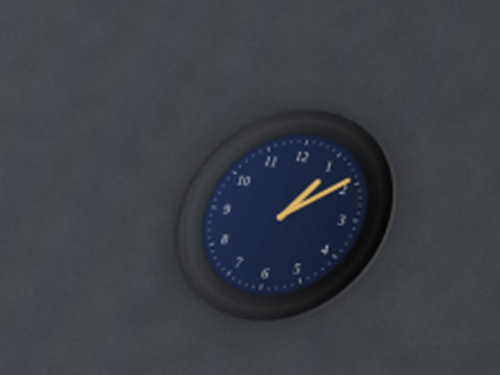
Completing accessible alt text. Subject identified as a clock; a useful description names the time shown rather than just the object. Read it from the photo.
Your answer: 1:09
